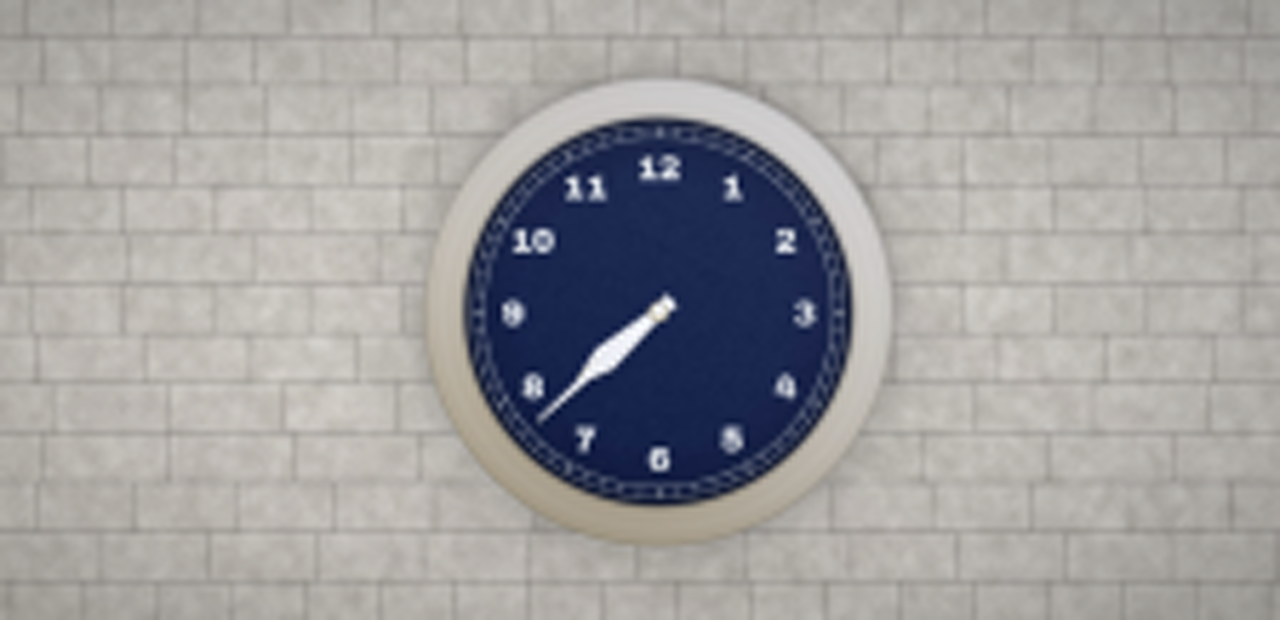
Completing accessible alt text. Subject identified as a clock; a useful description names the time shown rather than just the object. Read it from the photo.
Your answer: 7:38
